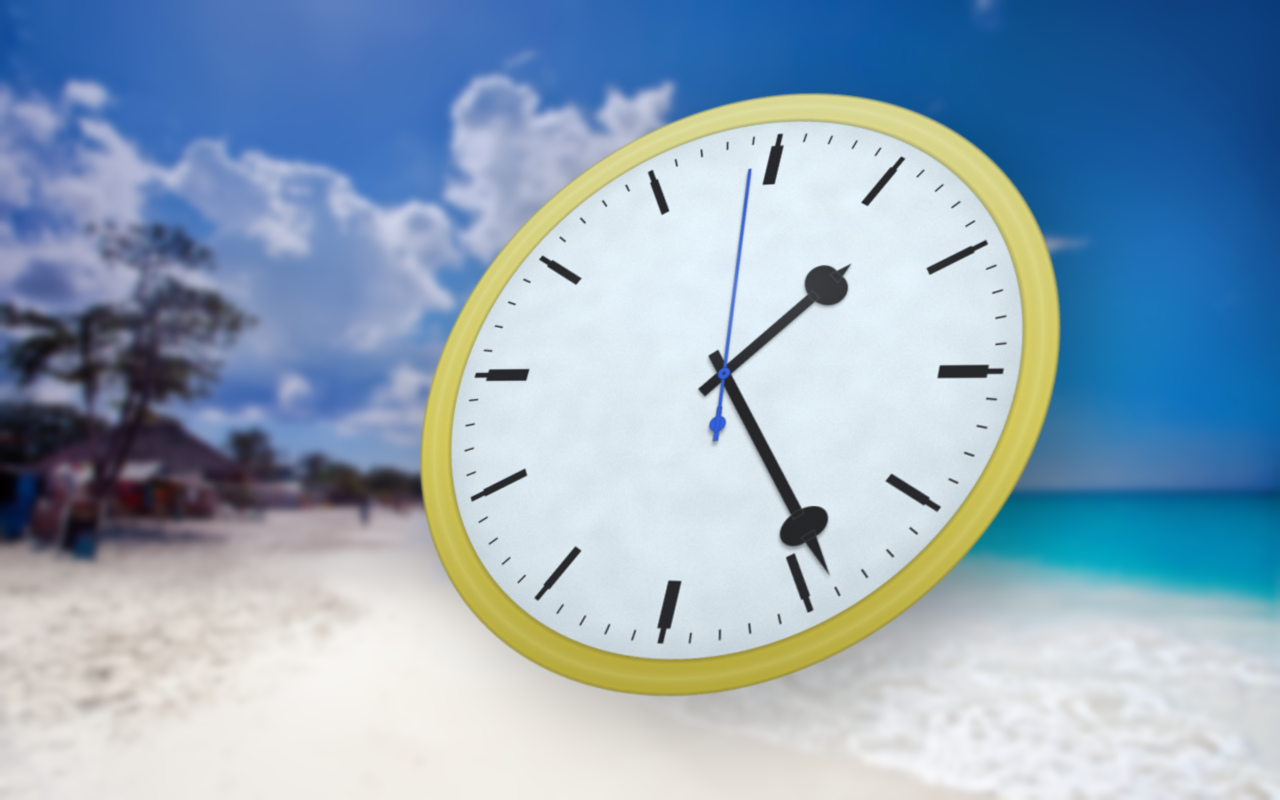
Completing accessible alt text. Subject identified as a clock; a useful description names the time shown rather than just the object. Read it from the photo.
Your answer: 1:23:59
